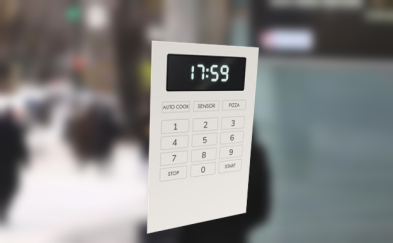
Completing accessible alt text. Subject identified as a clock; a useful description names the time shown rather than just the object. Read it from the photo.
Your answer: 17:59
